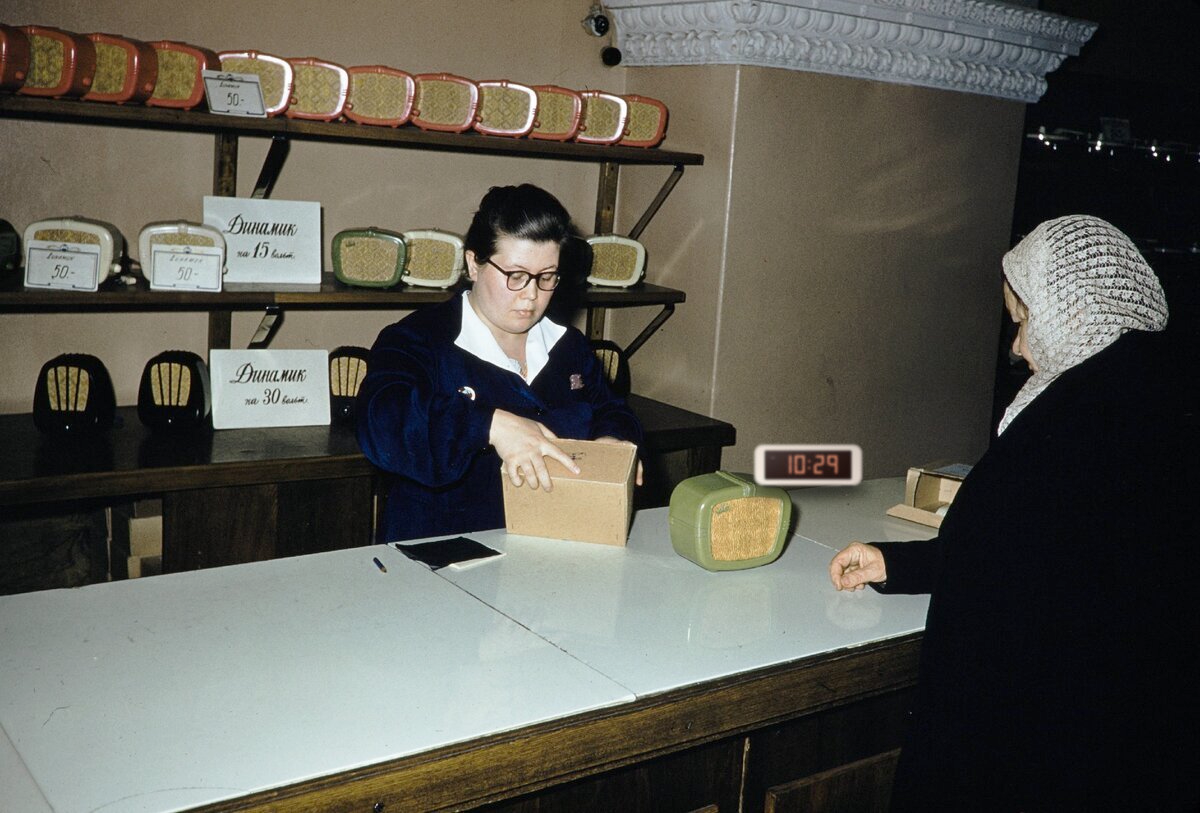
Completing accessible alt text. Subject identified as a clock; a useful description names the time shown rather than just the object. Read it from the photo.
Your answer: 10:29
